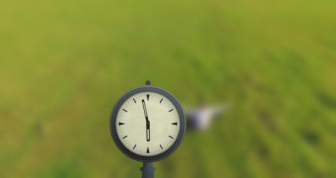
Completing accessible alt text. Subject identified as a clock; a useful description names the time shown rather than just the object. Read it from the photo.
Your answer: 5:58
